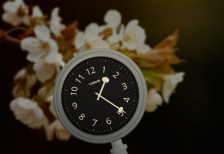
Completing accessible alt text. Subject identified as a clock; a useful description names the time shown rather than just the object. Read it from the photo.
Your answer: 1:24
